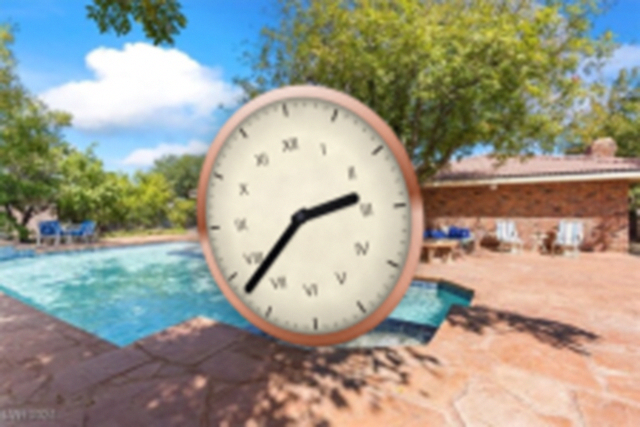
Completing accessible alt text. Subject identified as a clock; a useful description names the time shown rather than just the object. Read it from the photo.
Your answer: 2:38
